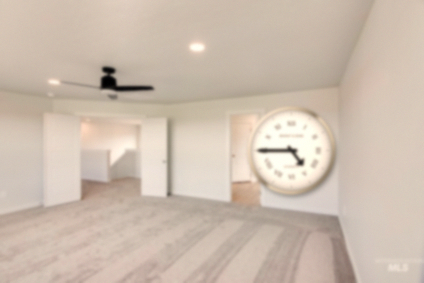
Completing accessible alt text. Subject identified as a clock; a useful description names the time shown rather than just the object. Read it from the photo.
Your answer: 4:45
